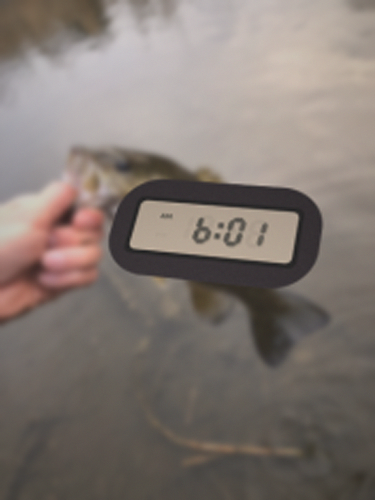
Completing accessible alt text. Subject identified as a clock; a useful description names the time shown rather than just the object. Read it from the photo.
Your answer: 6:01
